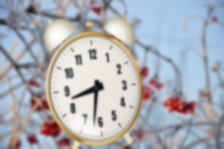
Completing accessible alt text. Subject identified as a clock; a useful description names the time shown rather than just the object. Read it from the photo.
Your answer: 8:32
